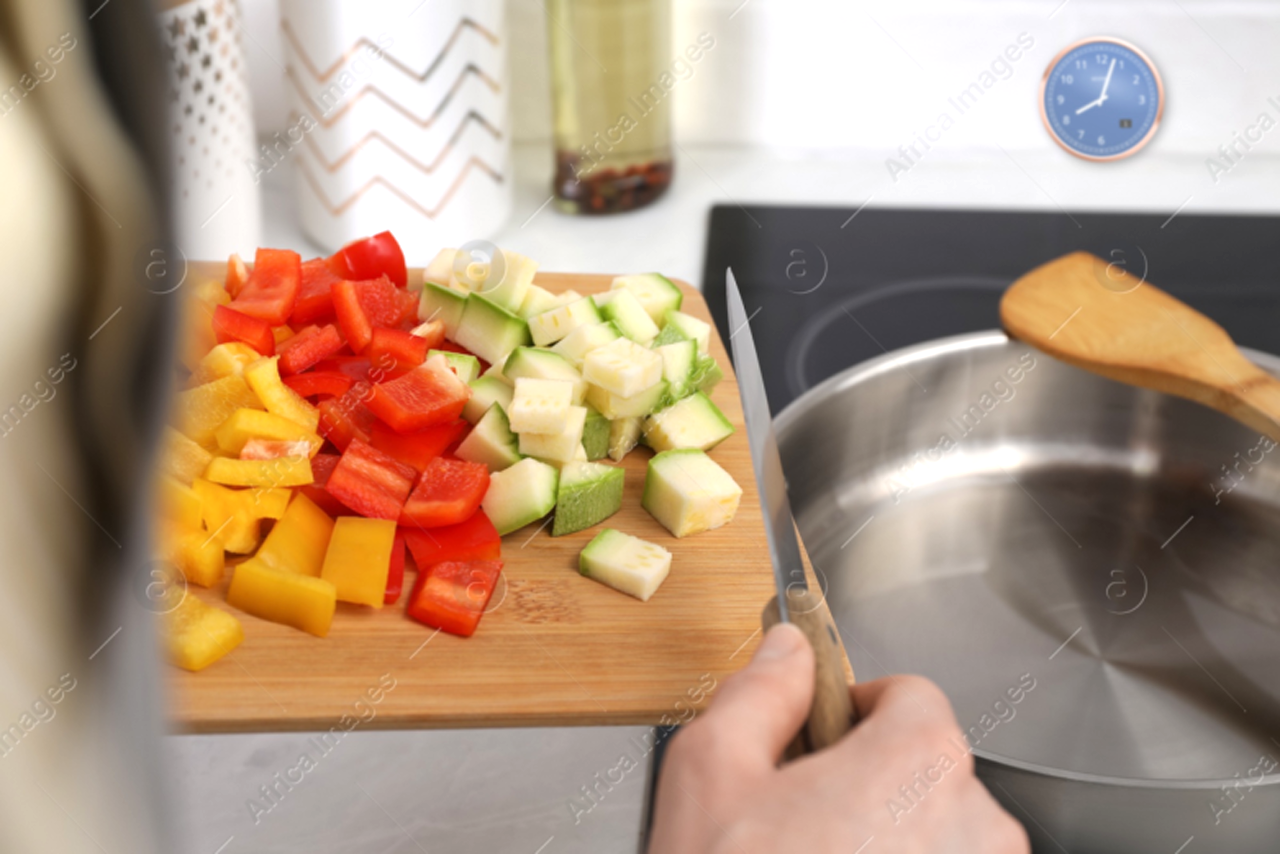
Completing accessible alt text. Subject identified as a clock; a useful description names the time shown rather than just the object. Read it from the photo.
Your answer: 8:03
